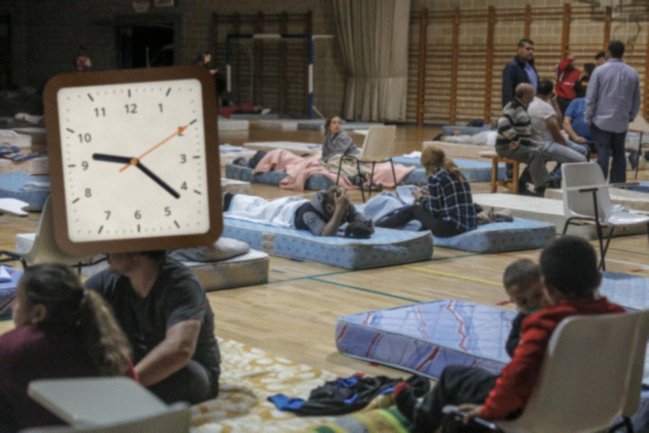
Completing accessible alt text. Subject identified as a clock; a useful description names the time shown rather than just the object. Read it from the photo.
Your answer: 9:22:10
